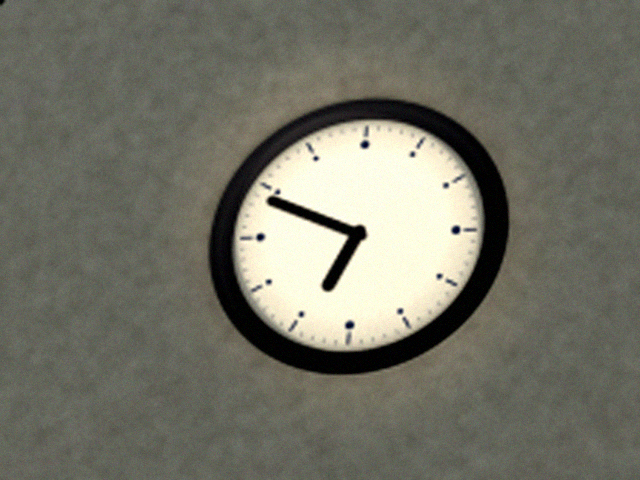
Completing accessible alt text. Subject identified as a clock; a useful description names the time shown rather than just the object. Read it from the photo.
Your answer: 6:49
